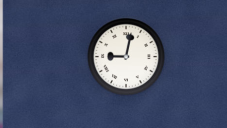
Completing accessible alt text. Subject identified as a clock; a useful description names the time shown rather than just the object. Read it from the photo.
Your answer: 9:02
